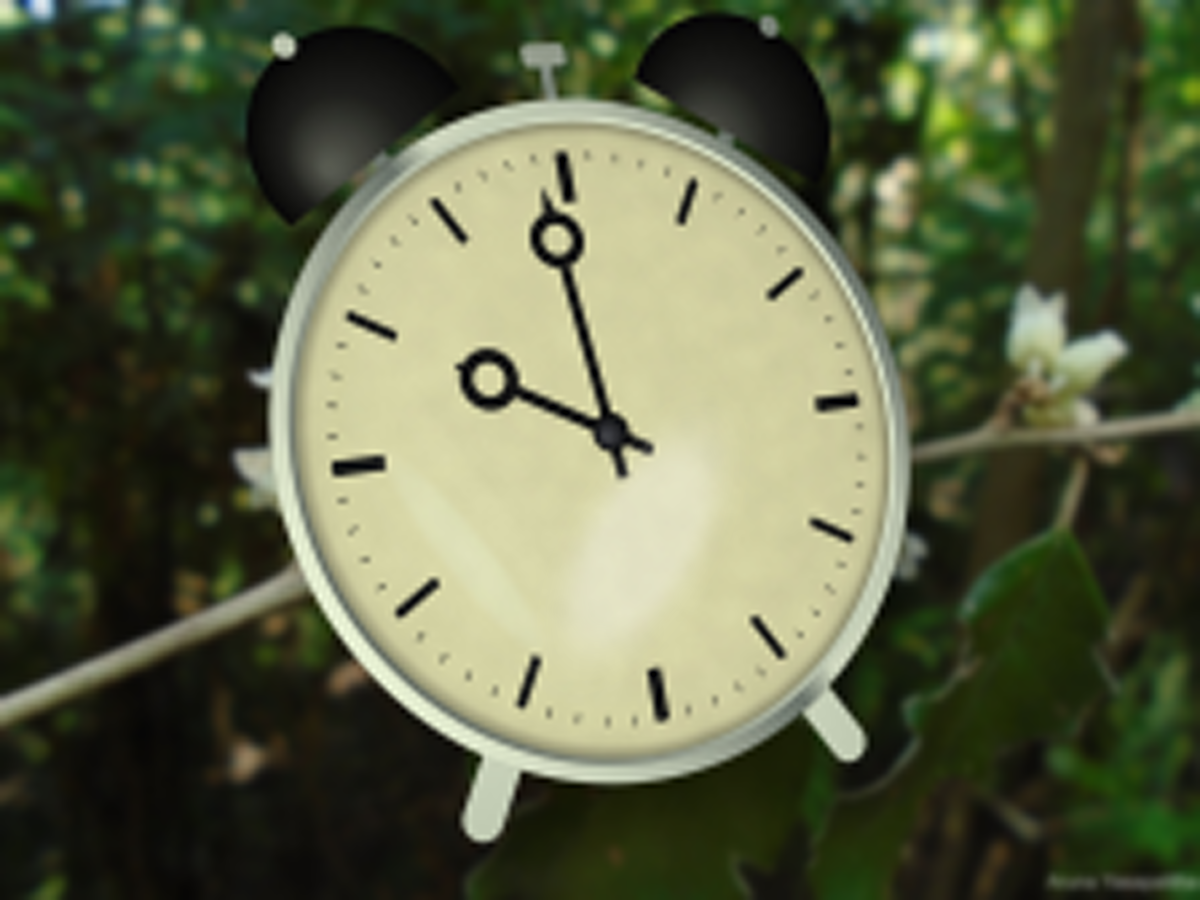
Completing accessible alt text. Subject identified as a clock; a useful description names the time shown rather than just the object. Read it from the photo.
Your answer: 9:59
